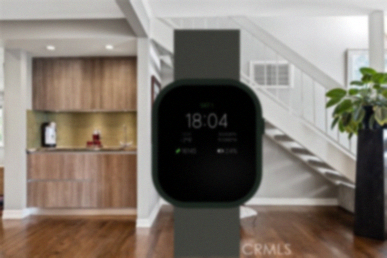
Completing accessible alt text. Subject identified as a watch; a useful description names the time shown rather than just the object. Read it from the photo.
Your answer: 18:04
